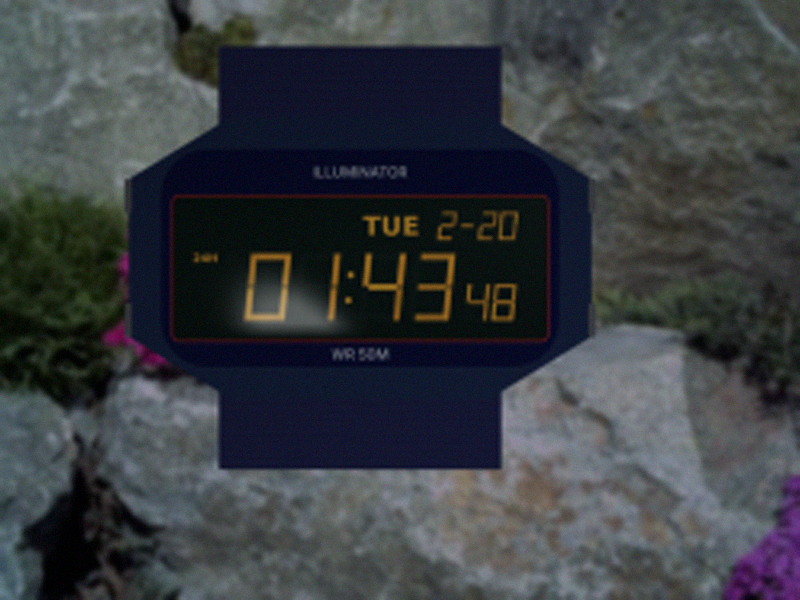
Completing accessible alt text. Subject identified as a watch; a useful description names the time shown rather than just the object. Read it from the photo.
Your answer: 1:43:48
